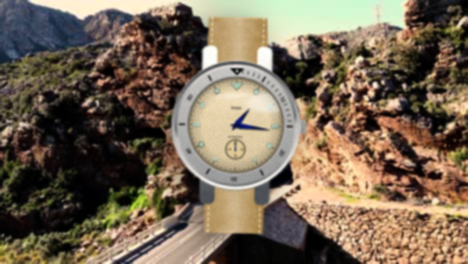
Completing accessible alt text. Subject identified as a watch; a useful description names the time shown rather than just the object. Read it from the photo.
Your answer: 1:16
